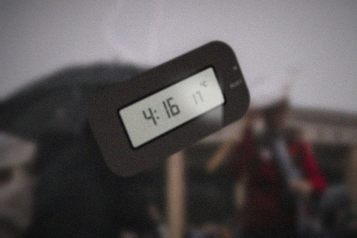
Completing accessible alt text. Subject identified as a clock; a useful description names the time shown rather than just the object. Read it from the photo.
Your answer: 4:16
